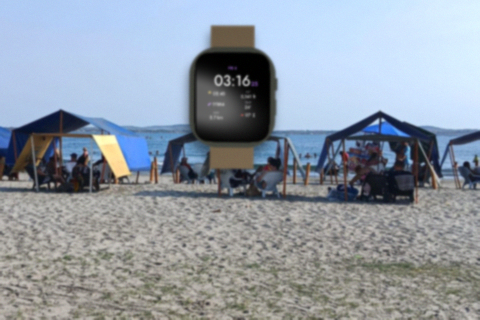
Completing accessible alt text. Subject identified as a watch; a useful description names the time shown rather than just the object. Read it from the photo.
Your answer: 3:16
